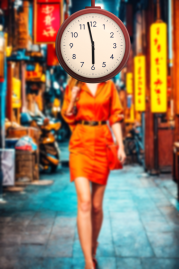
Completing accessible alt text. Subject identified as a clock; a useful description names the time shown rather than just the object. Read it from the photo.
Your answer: 5:58
